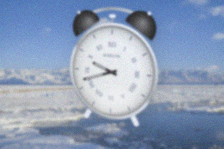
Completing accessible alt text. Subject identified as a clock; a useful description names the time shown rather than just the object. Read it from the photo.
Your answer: 9:42
